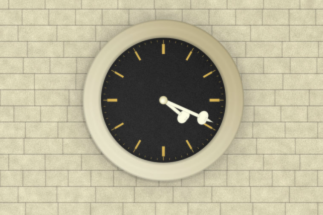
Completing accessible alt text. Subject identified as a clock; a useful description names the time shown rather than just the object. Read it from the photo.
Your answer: 4:19
